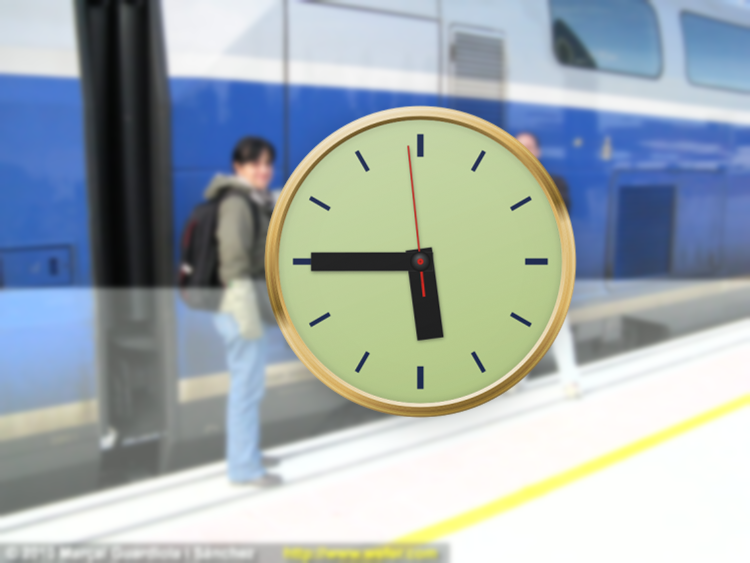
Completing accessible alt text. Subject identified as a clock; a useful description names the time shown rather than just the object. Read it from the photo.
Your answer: 5:44:59
